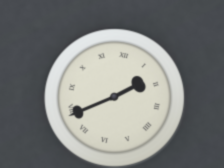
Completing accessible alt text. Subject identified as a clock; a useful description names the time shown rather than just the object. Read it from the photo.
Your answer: 1:39
